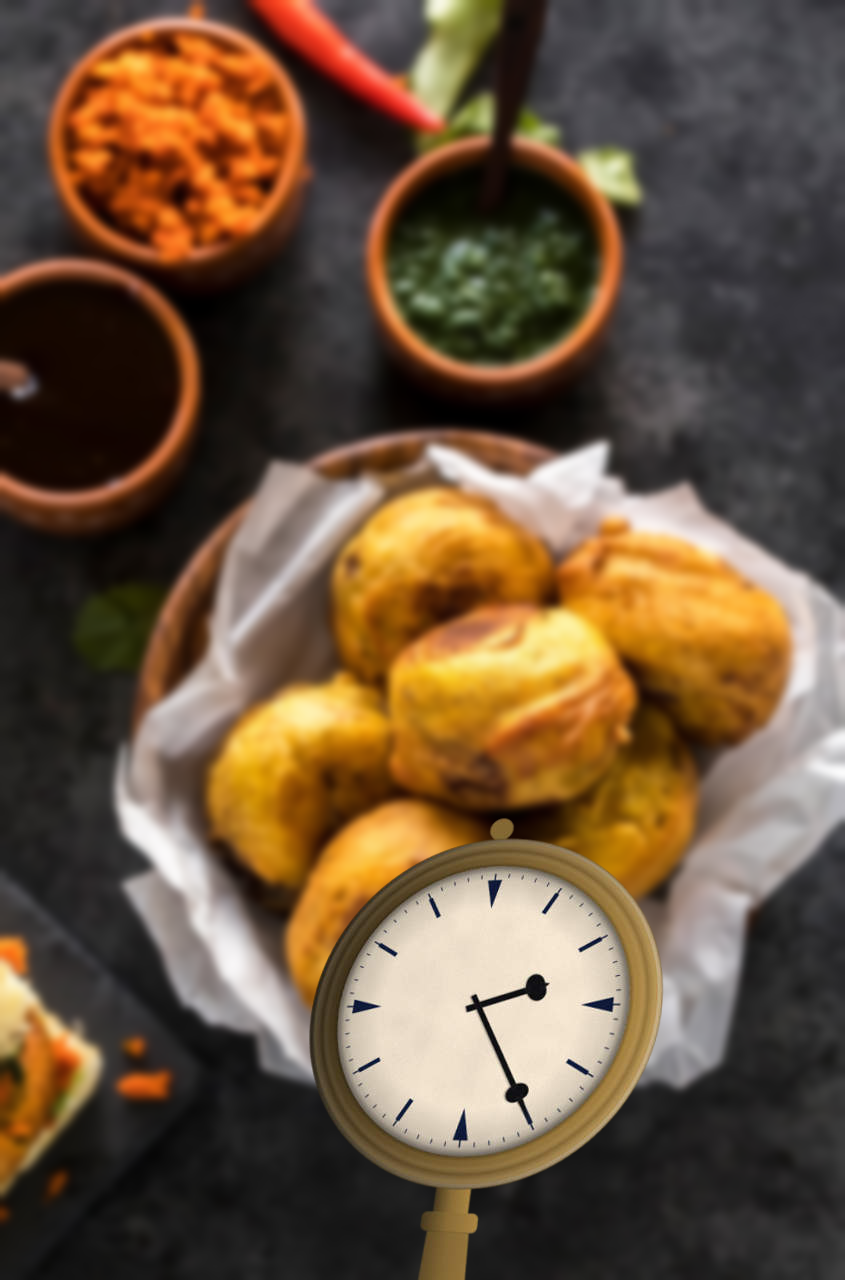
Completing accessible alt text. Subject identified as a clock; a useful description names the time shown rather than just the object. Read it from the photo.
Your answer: 2:25
